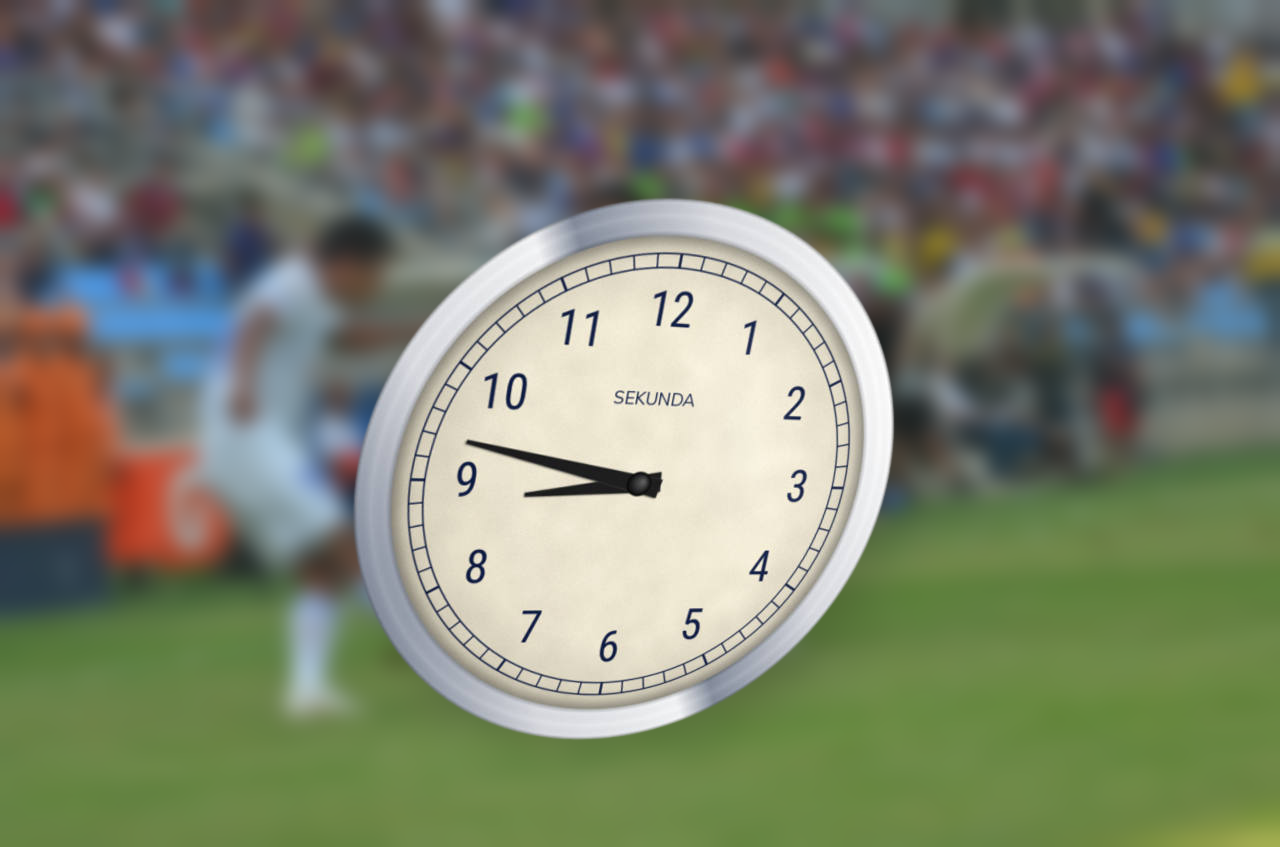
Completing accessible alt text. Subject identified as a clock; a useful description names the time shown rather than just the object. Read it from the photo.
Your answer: 8:47
